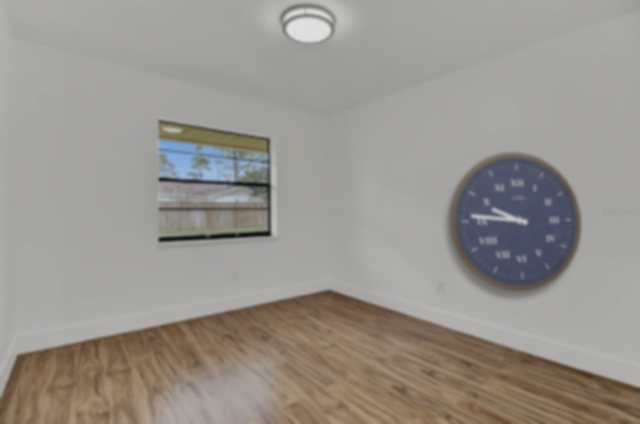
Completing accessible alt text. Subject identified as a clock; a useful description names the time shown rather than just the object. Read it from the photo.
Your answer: 9:46
